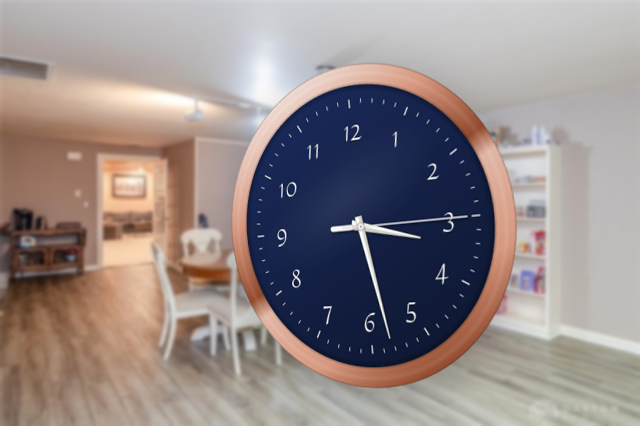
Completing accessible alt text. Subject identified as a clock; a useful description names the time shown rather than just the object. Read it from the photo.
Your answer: 3:28:15
